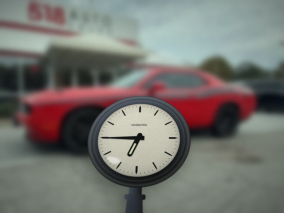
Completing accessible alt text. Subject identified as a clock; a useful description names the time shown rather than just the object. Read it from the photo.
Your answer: 6:45
